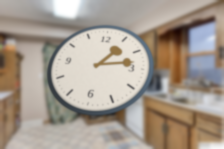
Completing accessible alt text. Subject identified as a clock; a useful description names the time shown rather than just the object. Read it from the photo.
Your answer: 1:13
